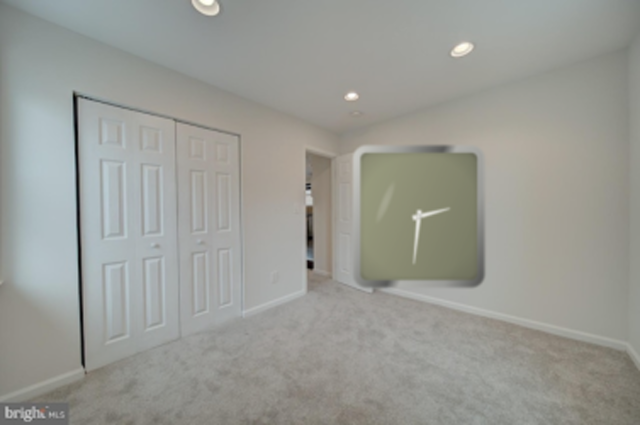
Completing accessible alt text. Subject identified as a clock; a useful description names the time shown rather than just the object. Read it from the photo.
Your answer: 2:31
